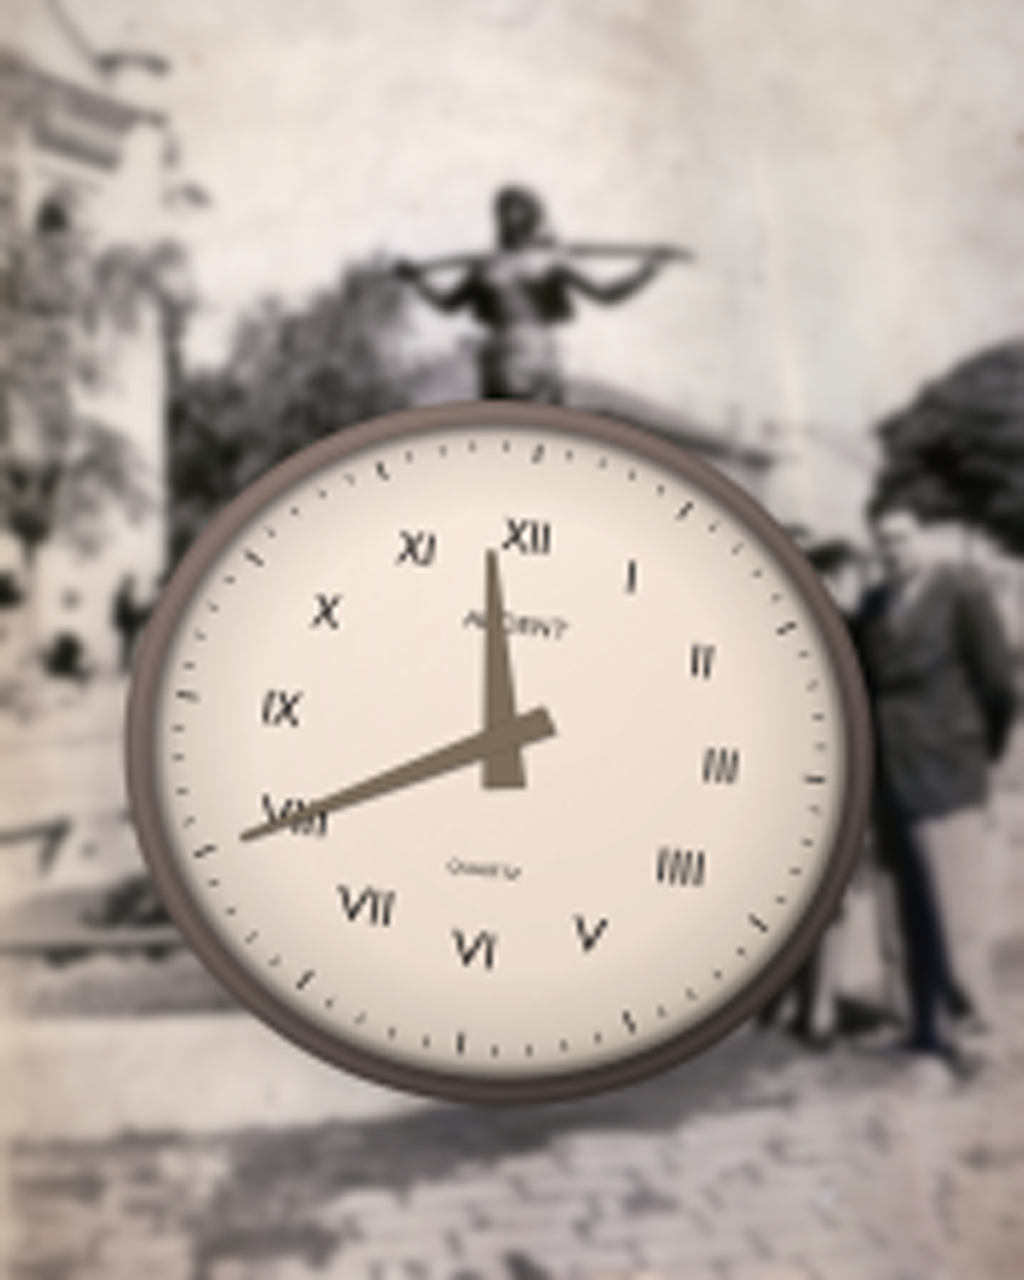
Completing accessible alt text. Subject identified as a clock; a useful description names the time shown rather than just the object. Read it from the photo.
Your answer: 11:40
